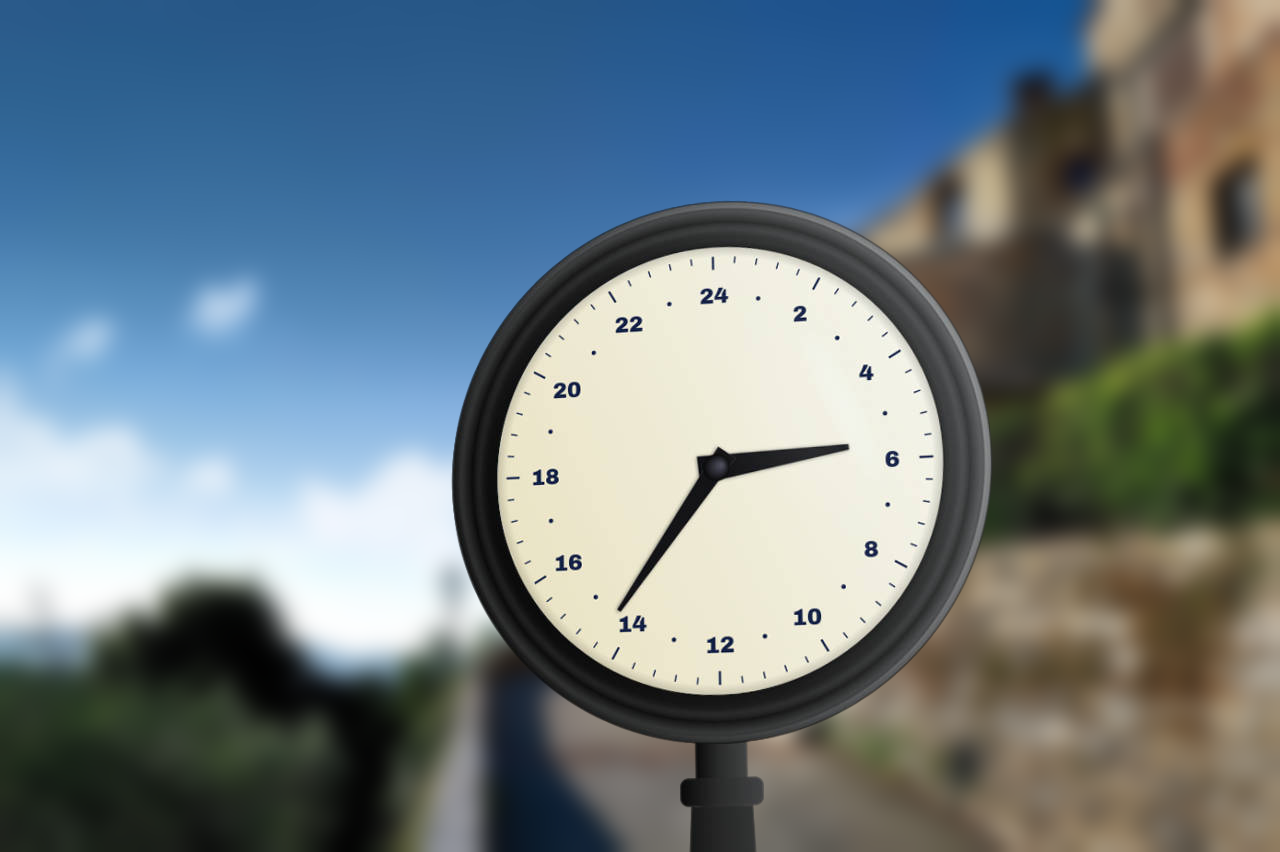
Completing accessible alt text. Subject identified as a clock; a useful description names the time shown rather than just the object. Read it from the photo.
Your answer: 5:36
